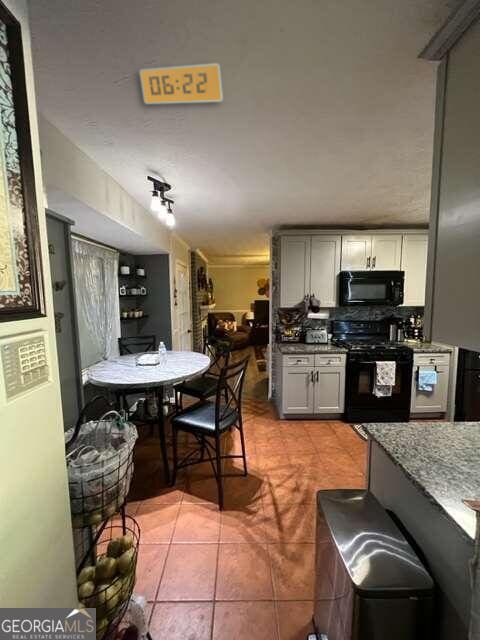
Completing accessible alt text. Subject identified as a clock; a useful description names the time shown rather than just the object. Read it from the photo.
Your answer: 6:22
